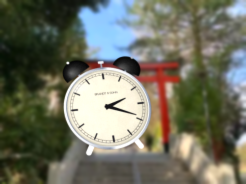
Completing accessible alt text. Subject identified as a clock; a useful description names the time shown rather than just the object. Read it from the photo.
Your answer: 2:19
